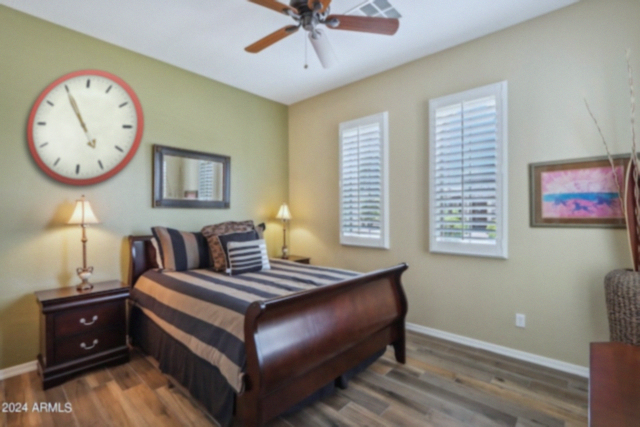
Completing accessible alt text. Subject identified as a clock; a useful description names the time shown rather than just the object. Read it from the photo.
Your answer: 4:55
